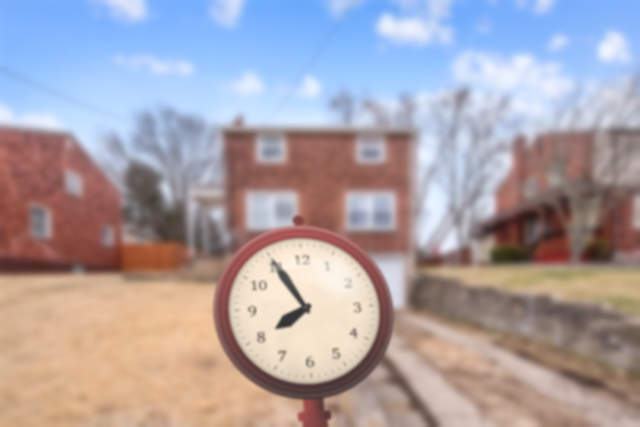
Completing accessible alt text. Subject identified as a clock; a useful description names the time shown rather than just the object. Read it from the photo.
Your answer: 7:55
